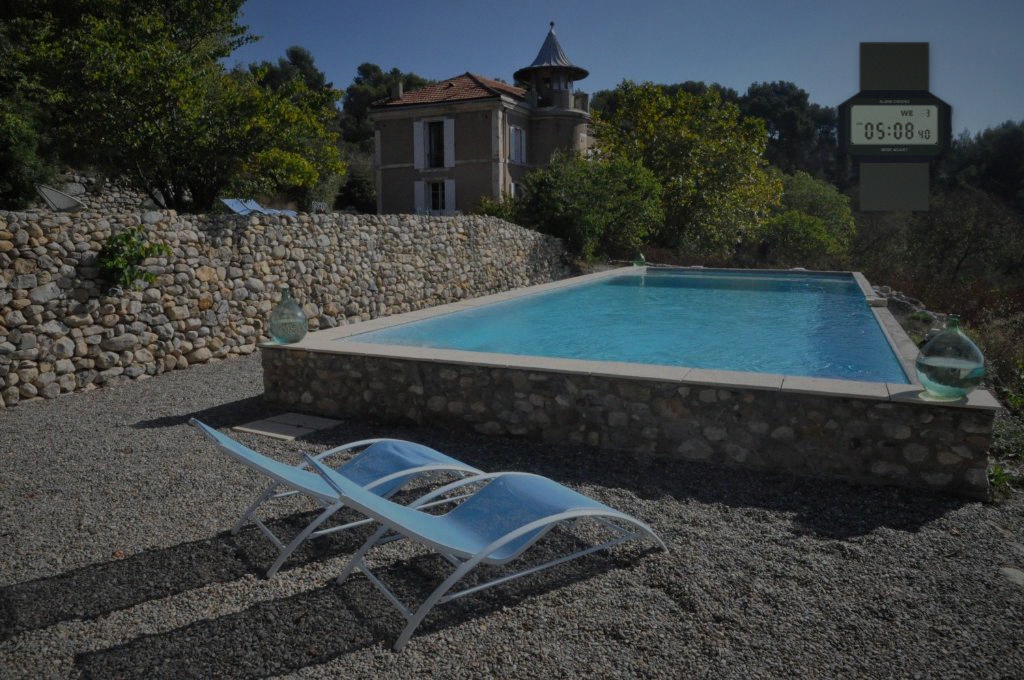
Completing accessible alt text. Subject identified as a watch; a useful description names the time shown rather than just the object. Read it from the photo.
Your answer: 5:08:40
